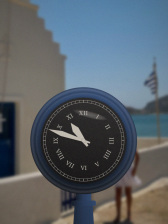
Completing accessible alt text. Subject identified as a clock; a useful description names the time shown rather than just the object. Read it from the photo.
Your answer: 10:48
